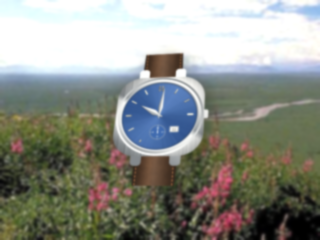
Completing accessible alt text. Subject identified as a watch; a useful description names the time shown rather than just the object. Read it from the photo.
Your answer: 10:01
